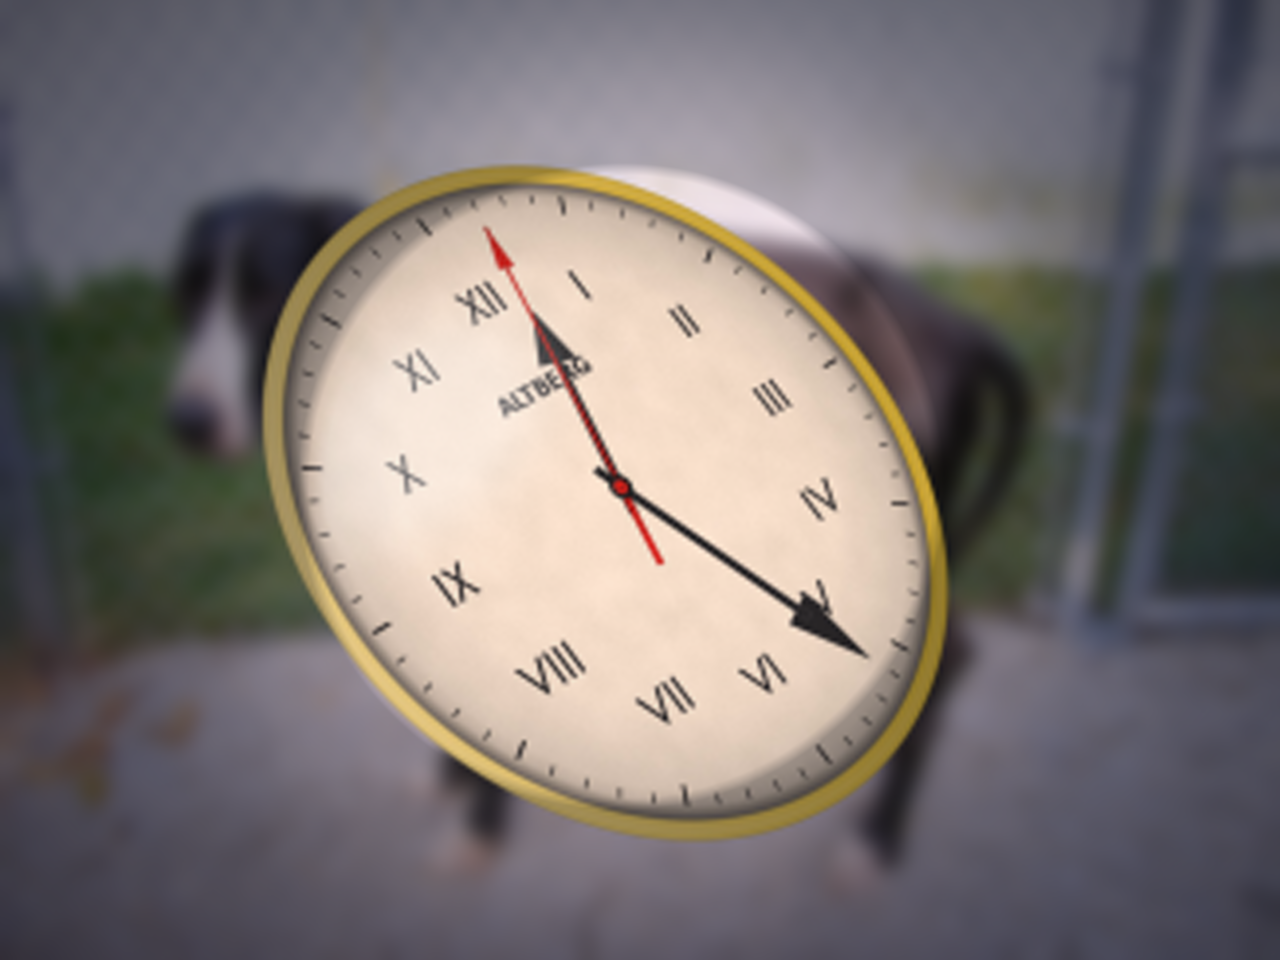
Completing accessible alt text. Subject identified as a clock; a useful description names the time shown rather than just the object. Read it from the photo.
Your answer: 12:26:02
